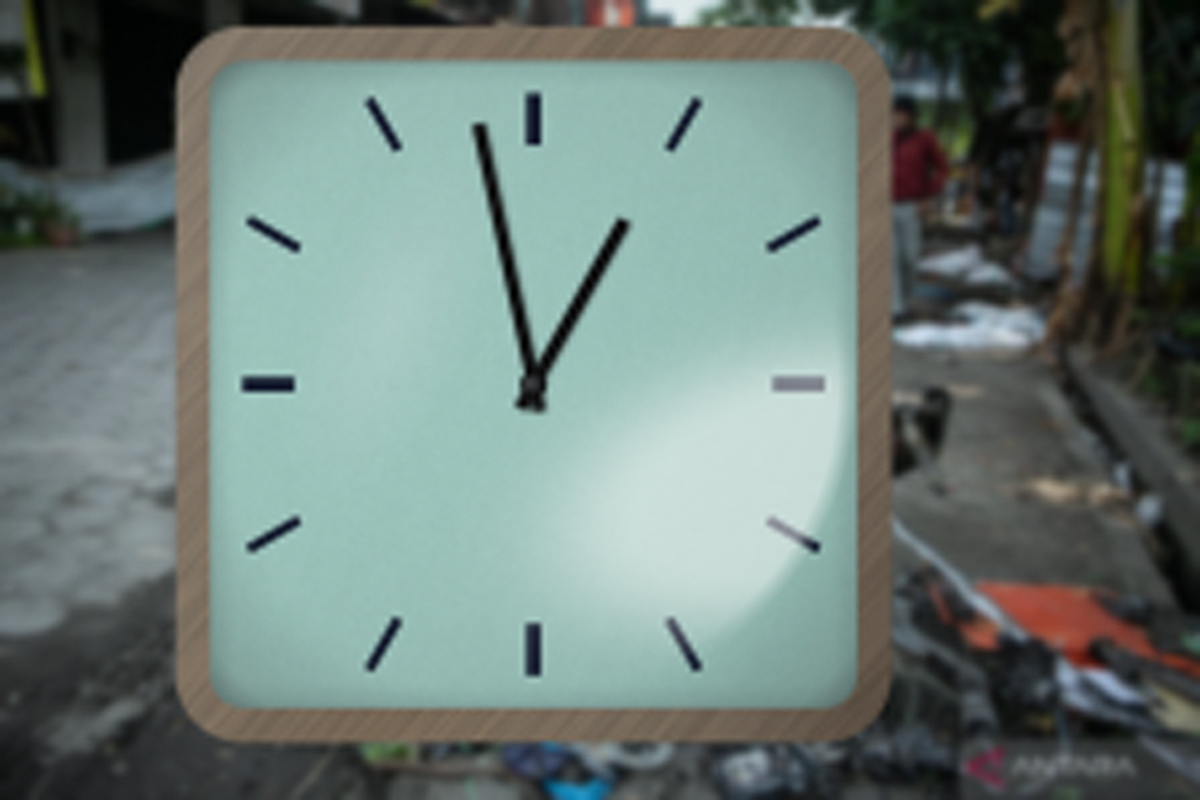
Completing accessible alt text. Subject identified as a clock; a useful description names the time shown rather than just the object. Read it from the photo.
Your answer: 12:58
